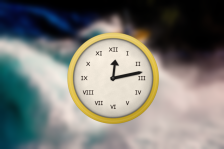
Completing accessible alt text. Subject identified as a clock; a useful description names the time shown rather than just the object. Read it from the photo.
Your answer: 12:13
